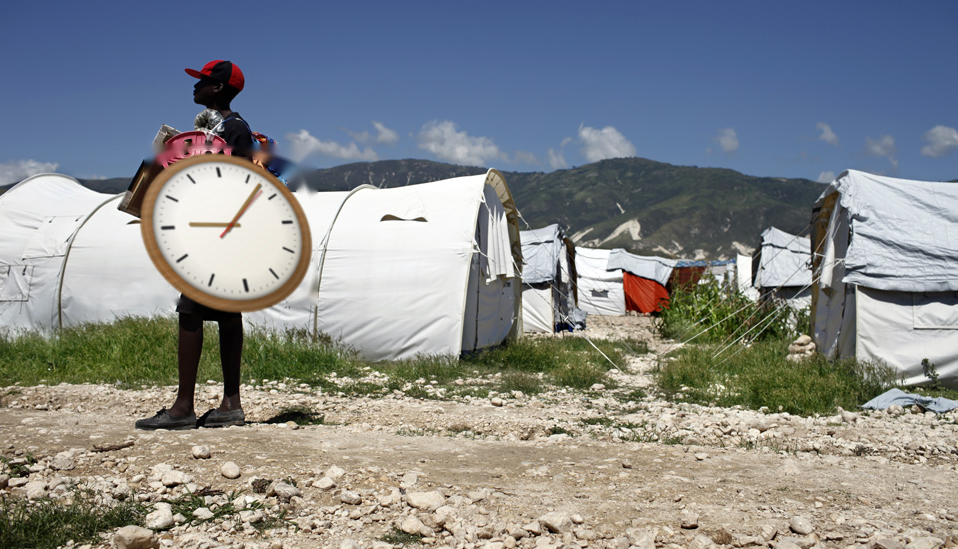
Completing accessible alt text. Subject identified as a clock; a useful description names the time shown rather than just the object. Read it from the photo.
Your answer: 9:07:08
